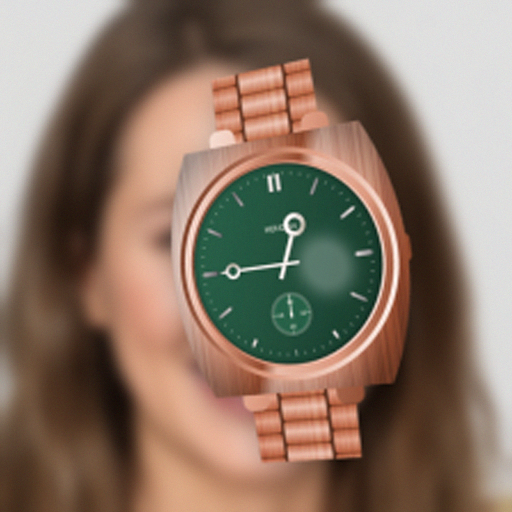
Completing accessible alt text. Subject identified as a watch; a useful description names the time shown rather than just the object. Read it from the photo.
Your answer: 12:45
